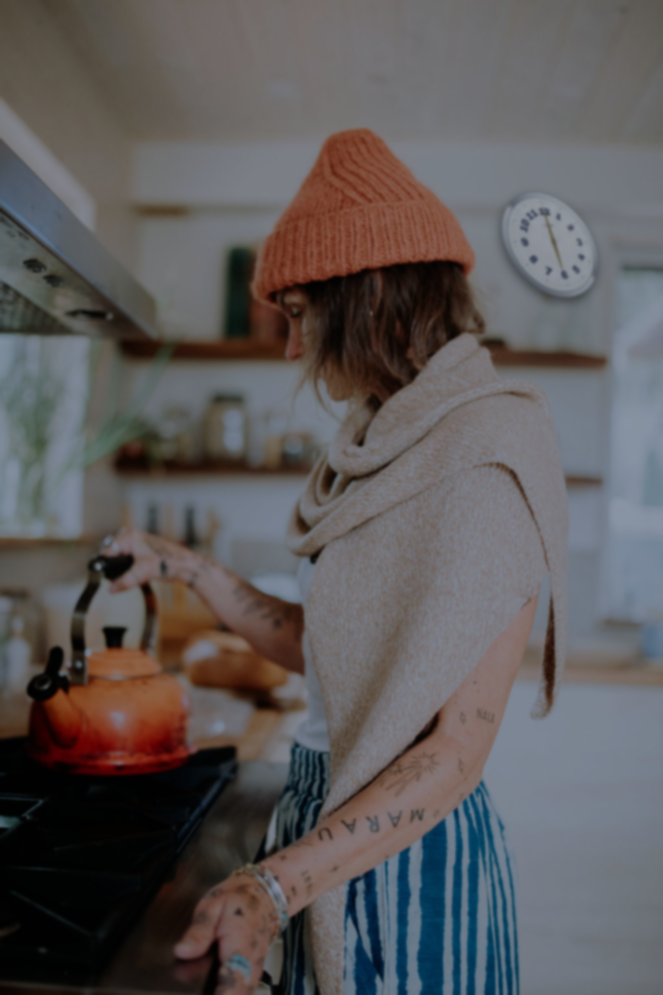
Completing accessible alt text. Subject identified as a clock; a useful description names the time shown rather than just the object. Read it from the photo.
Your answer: 6:00
